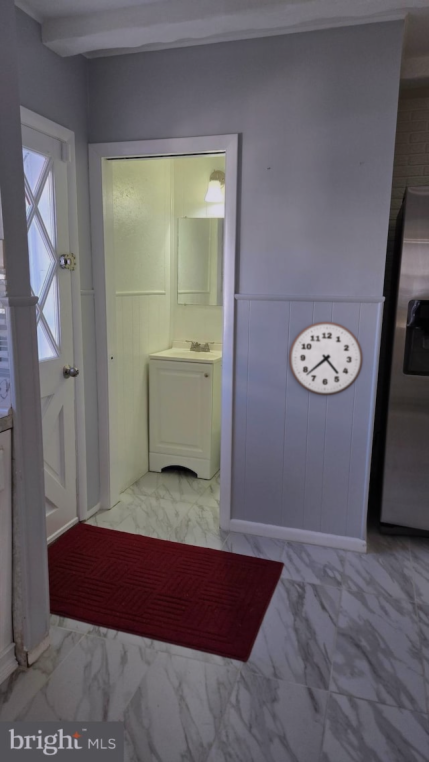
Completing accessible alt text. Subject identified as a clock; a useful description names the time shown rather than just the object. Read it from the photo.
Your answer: 4:38
